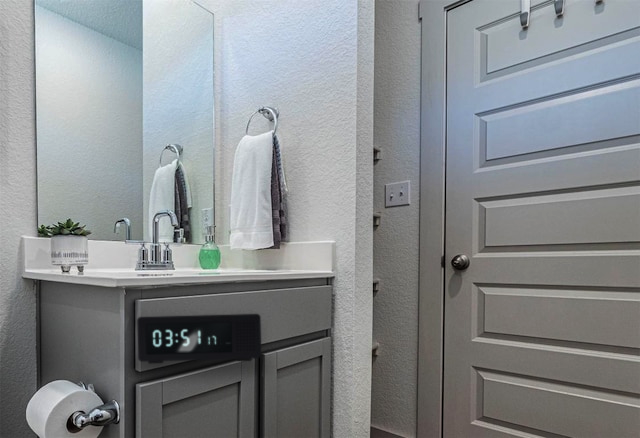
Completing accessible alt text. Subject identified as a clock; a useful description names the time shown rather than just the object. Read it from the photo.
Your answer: 3:51:17
